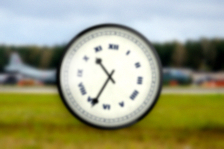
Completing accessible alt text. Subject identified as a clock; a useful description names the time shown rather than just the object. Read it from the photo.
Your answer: 10:34
